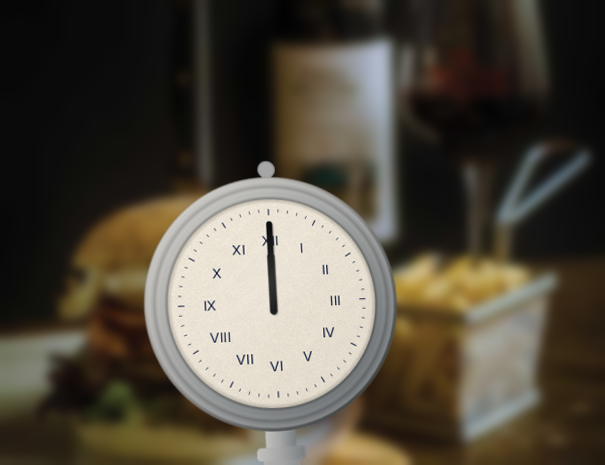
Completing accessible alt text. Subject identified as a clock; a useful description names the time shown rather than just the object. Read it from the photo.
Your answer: 12:00
